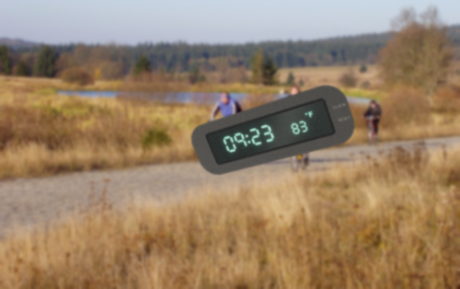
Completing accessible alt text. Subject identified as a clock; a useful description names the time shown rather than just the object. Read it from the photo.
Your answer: 9:23
